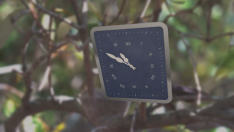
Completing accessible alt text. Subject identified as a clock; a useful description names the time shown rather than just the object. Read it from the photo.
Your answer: 10:50
